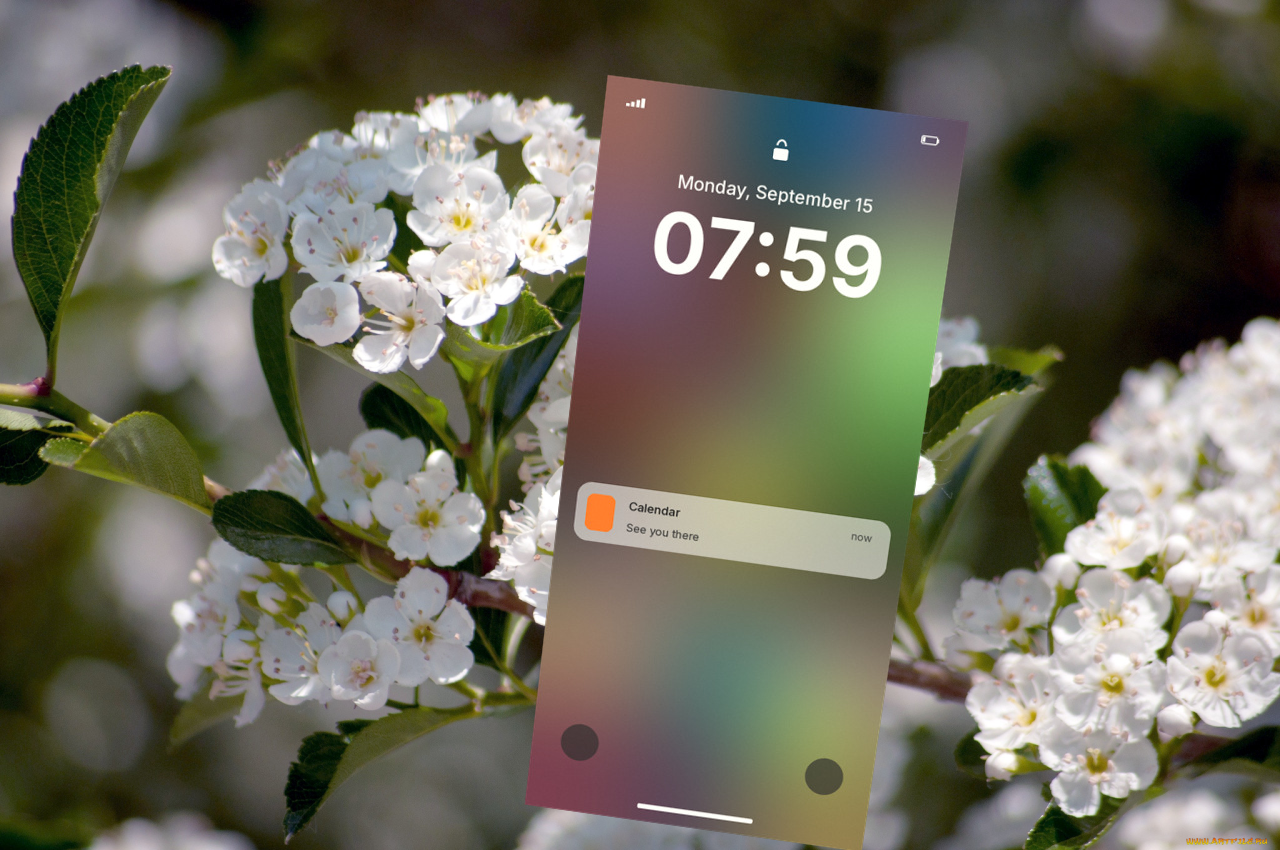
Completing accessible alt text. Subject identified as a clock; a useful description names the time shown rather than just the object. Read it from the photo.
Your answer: 7:59
